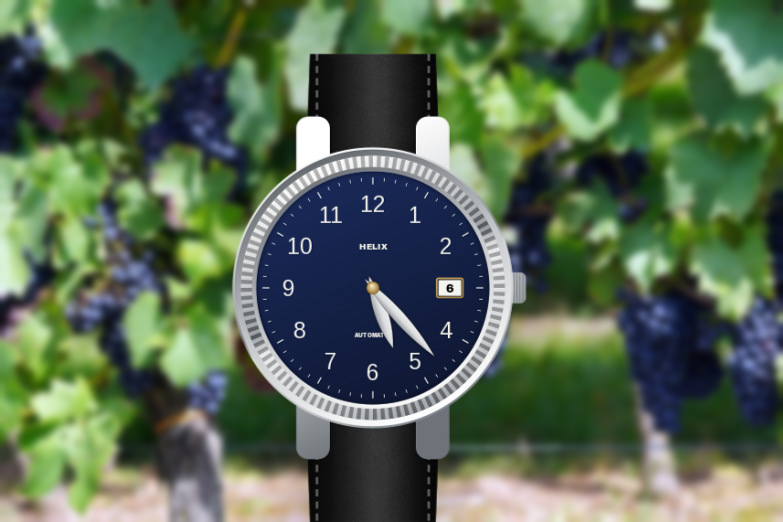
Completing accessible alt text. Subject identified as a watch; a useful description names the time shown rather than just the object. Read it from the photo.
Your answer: 5:23
